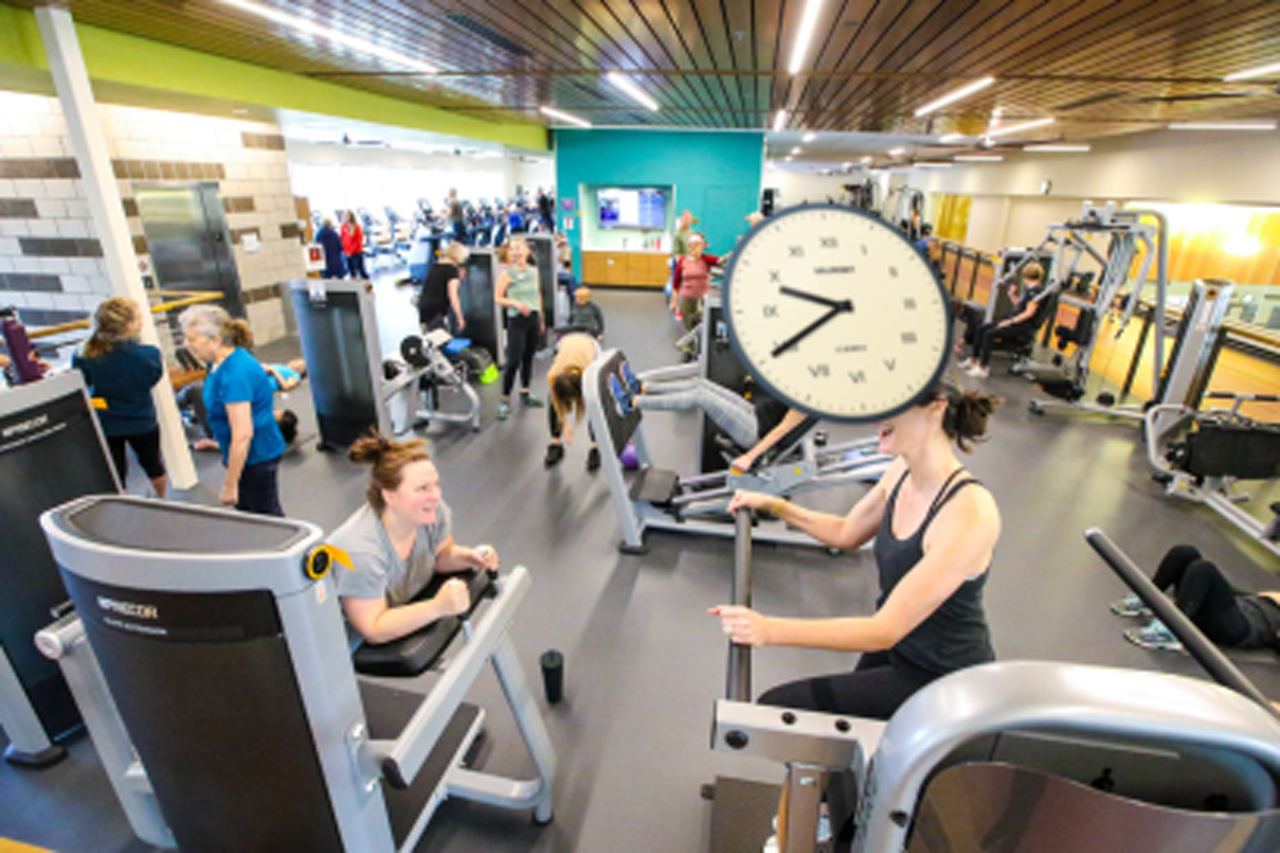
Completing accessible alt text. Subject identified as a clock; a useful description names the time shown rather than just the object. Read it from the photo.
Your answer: 9:40
